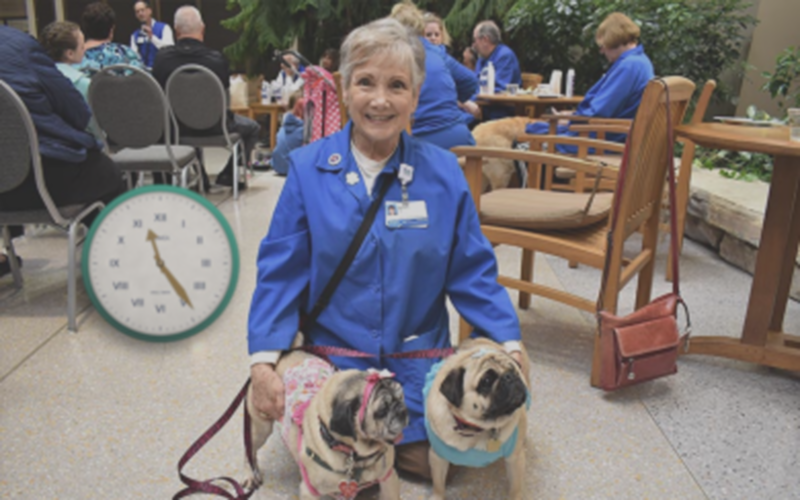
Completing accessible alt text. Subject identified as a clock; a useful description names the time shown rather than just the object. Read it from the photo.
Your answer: 11:24
